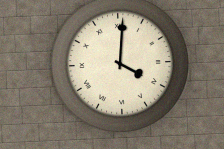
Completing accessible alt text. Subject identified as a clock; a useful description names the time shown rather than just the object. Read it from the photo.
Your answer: 4:01
